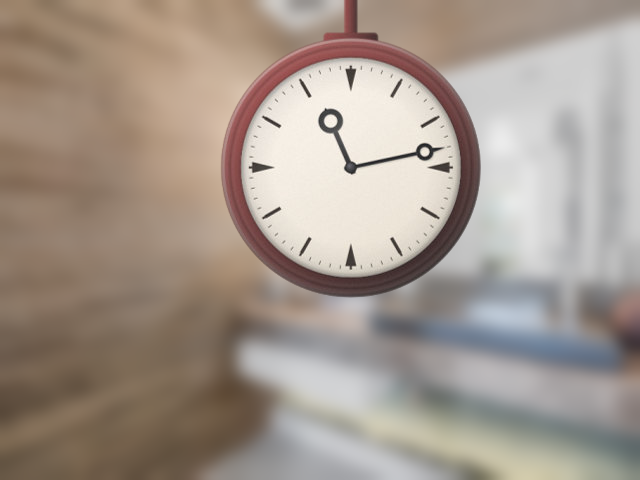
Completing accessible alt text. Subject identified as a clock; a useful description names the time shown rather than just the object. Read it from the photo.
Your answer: 11:13
